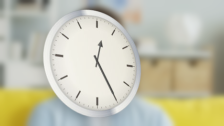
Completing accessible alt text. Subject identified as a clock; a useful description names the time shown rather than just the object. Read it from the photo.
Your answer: 12:25
